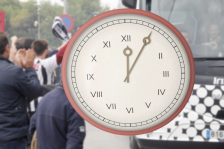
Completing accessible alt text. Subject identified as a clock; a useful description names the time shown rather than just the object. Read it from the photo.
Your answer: 12:05
